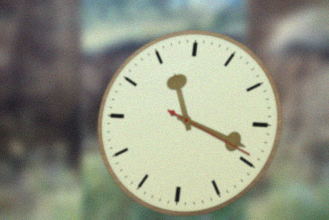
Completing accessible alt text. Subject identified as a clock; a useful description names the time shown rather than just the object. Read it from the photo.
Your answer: 11:18:19
